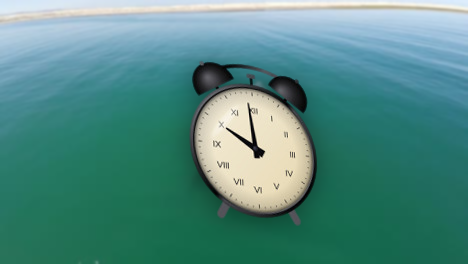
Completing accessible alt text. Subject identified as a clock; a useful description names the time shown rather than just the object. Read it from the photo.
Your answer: 9:59
